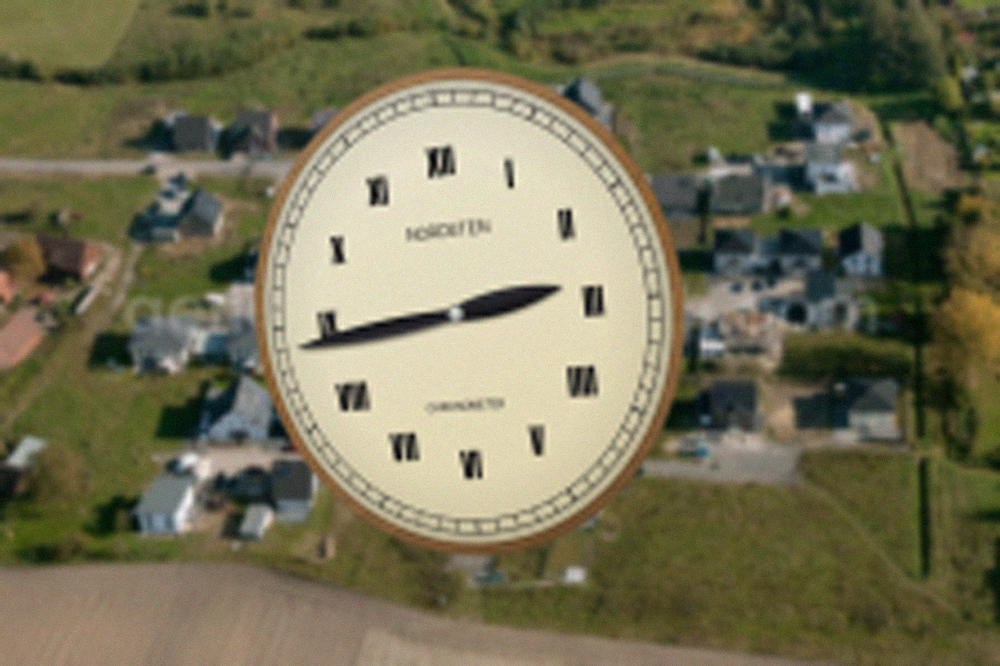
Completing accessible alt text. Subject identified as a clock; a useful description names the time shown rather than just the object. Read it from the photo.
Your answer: 2:44
